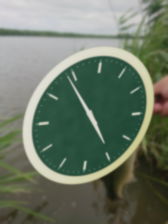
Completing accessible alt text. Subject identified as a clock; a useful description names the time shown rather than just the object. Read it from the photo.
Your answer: 4:54
